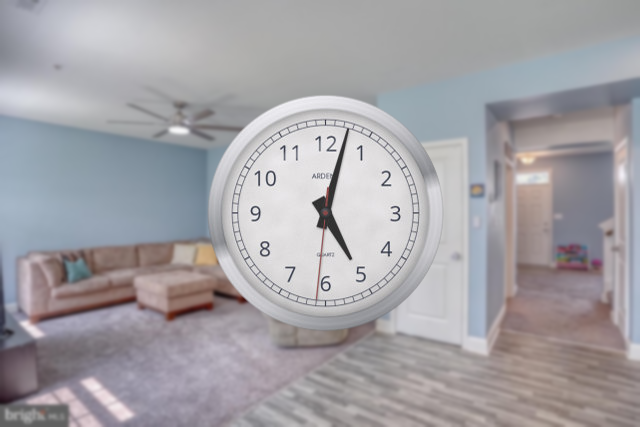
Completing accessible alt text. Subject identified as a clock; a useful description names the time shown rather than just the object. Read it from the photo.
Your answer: 5:02:31
